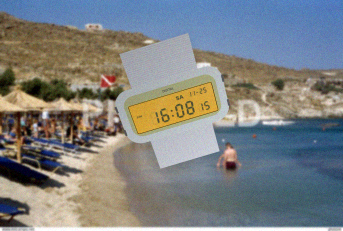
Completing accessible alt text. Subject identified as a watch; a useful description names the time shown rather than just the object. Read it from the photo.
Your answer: 16:08:15
